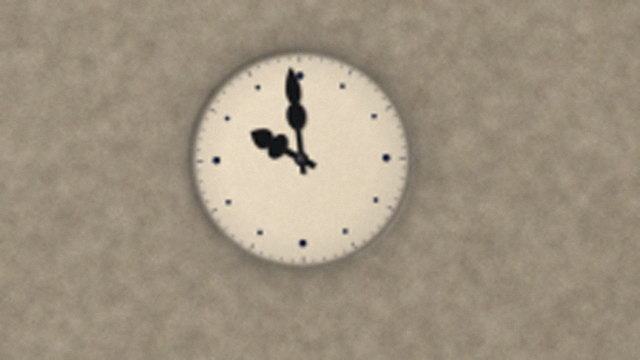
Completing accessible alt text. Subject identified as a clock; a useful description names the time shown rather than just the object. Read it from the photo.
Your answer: 9:59
